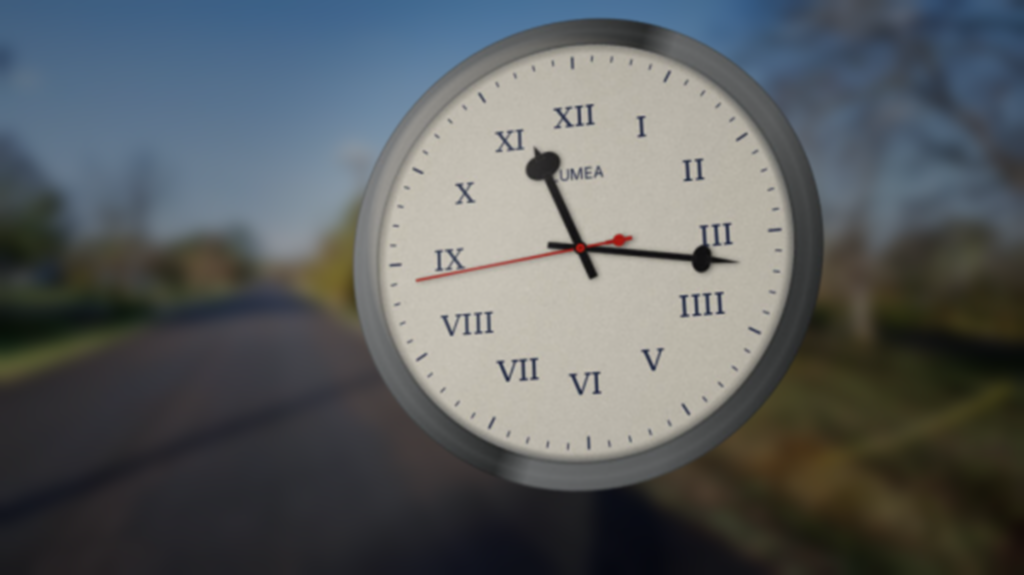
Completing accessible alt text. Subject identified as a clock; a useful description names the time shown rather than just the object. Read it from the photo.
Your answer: 11:16:44
